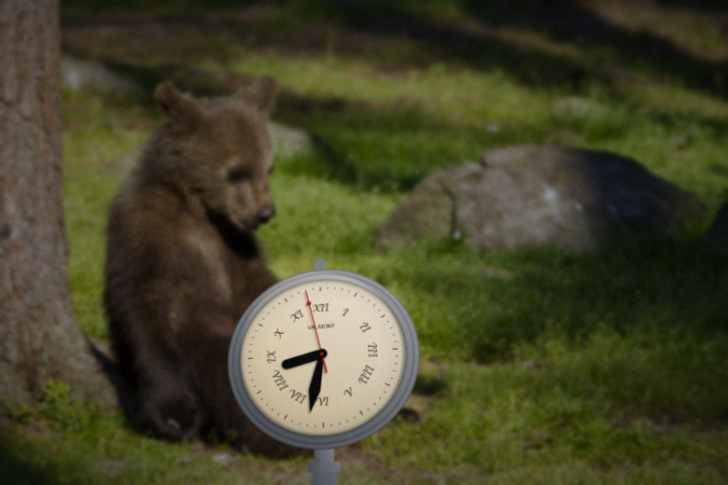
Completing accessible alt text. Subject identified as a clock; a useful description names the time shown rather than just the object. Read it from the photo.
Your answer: 8:31:58
